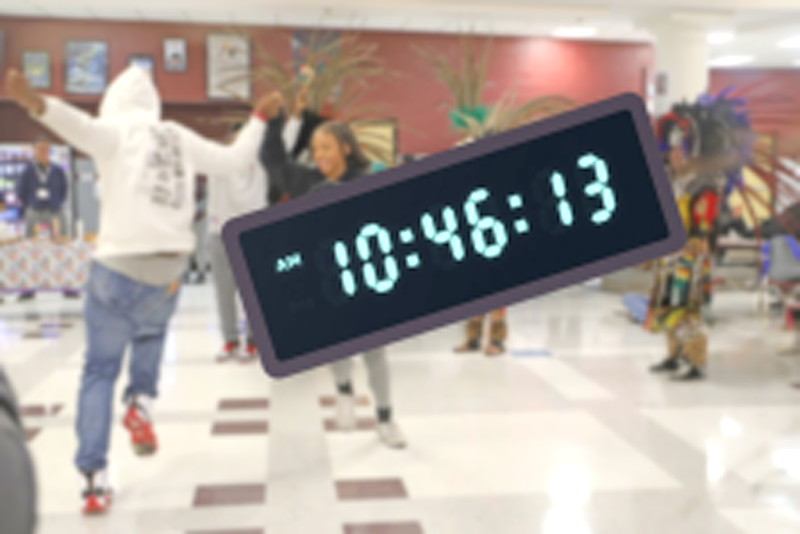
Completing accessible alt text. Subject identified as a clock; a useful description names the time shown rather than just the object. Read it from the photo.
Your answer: 10:46:13
